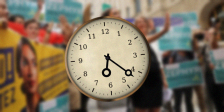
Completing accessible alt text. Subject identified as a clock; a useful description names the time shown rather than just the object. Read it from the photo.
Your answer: 6:22
